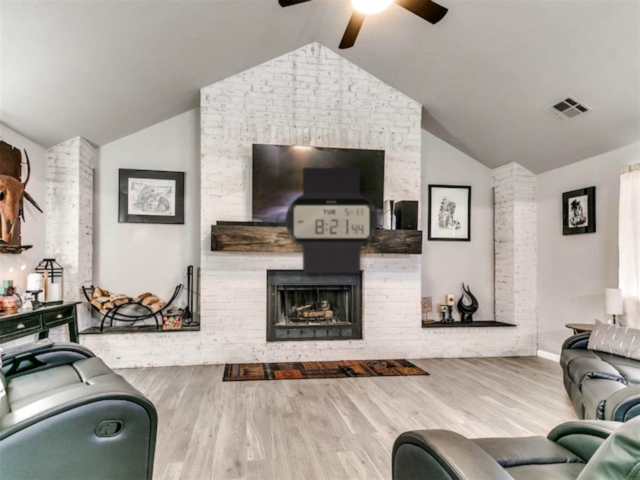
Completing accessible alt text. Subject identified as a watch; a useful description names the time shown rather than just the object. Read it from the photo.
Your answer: 8:21
